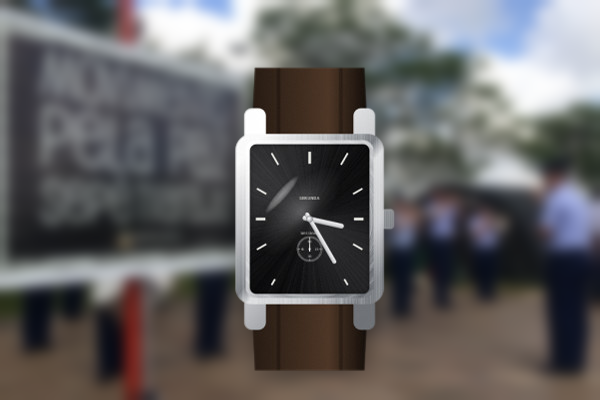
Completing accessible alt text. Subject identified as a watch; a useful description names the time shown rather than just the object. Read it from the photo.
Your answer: 3:25
